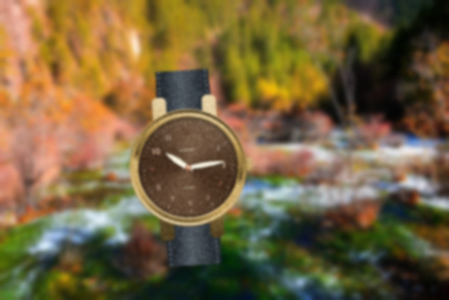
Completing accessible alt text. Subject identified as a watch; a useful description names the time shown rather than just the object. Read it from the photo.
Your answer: 10:14
